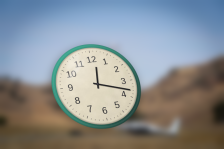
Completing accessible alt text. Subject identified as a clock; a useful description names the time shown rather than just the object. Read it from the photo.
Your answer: 12:18
